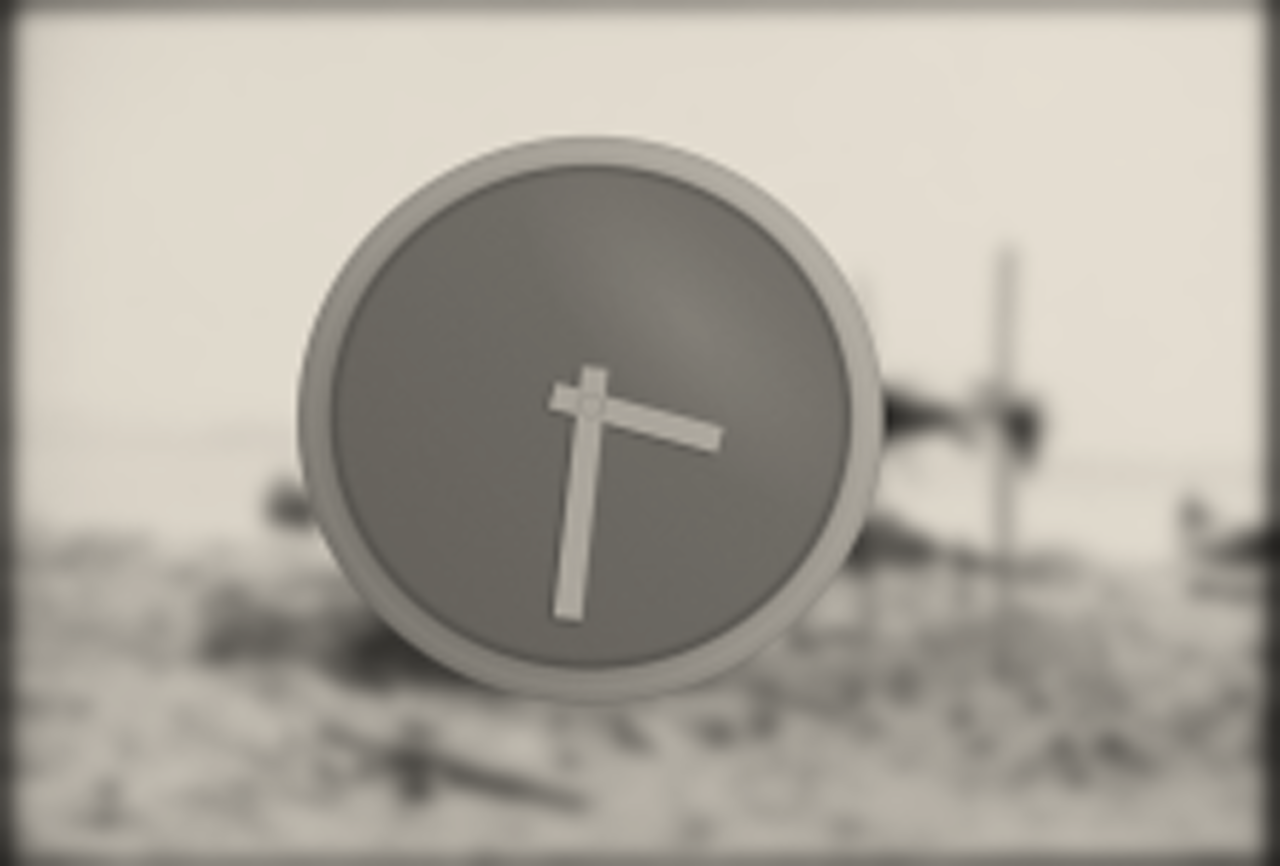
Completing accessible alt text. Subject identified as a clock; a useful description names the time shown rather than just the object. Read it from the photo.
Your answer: 3:31
